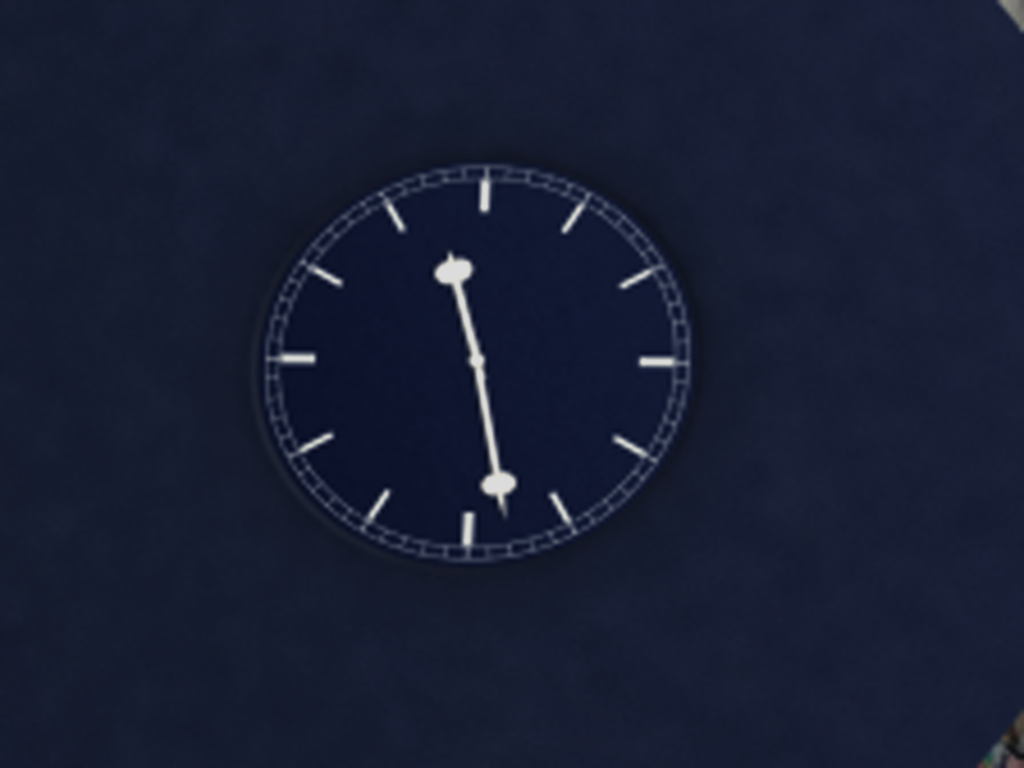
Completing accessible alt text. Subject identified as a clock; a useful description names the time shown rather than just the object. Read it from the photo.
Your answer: 11:28
